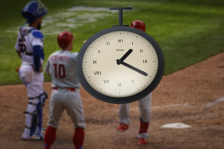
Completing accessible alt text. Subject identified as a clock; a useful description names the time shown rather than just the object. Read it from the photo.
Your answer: 1:20
